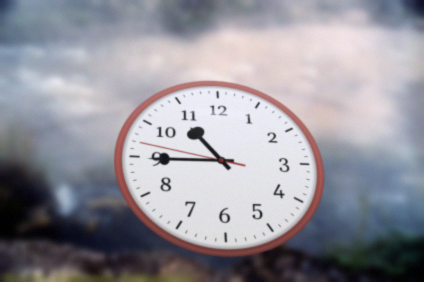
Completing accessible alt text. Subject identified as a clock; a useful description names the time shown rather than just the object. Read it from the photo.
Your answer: 10:44:47
